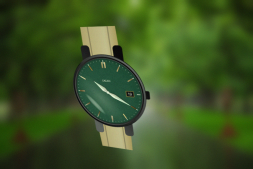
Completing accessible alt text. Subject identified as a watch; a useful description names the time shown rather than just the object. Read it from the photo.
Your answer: 10:20
